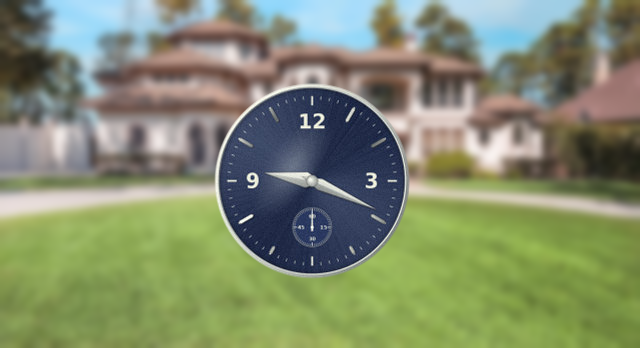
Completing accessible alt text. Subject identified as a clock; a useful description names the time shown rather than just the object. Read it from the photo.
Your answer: 9:19
